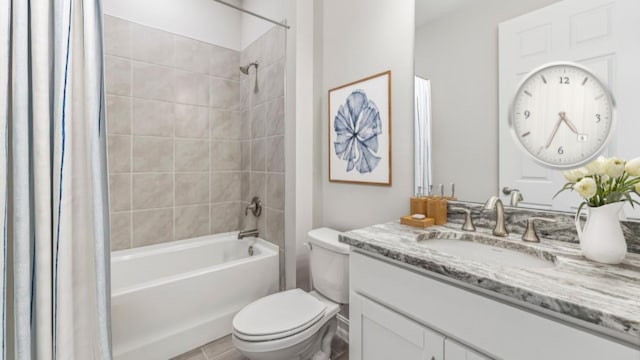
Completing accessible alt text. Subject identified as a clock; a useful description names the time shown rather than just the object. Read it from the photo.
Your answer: 4:34
